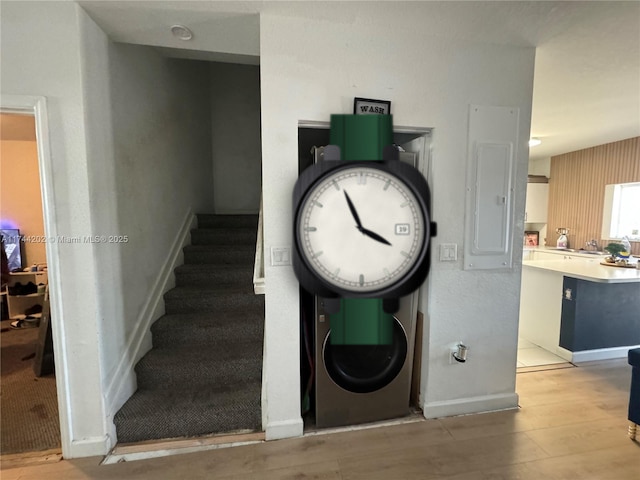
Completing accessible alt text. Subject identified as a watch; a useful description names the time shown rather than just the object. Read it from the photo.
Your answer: 3:56
